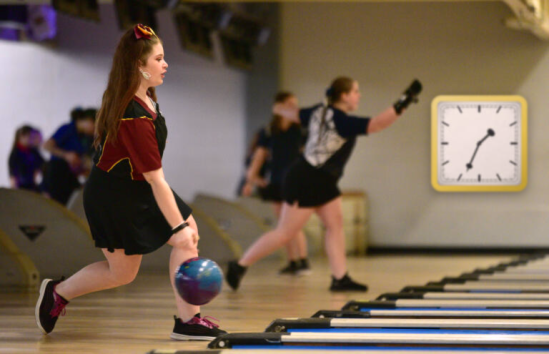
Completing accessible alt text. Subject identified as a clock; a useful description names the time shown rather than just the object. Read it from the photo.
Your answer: 1:34
